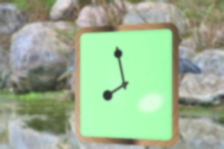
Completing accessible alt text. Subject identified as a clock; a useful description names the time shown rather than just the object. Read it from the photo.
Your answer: 7:58
